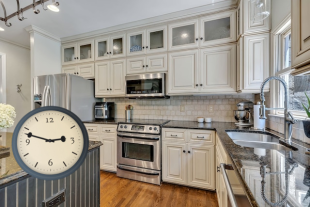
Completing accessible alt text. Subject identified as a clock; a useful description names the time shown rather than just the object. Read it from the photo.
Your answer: 2:48
